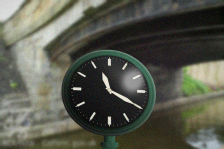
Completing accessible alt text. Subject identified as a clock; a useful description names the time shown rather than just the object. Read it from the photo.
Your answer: 11:20
